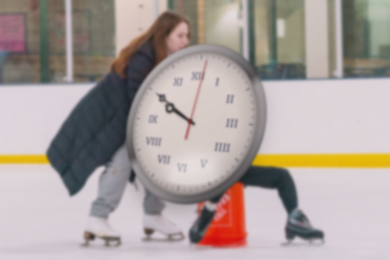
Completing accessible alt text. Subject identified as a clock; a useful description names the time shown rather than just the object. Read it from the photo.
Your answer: 9:50:01
